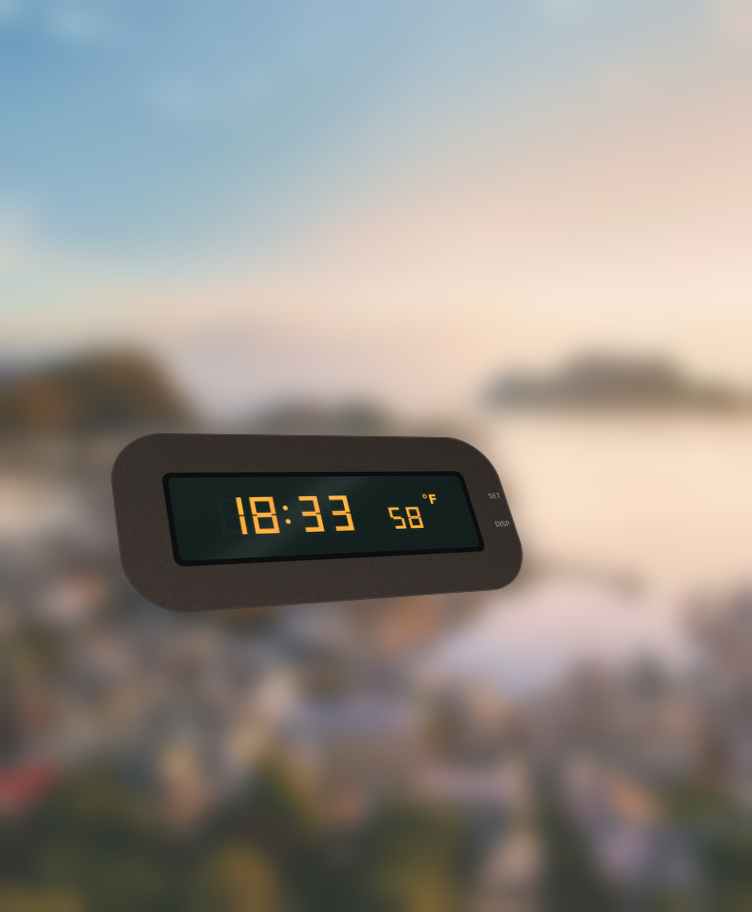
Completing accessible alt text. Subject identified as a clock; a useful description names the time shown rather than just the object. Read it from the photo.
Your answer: 18:33
